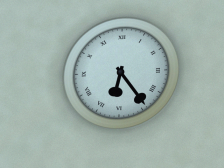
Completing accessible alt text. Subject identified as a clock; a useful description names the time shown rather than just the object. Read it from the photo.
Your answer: 6:24
